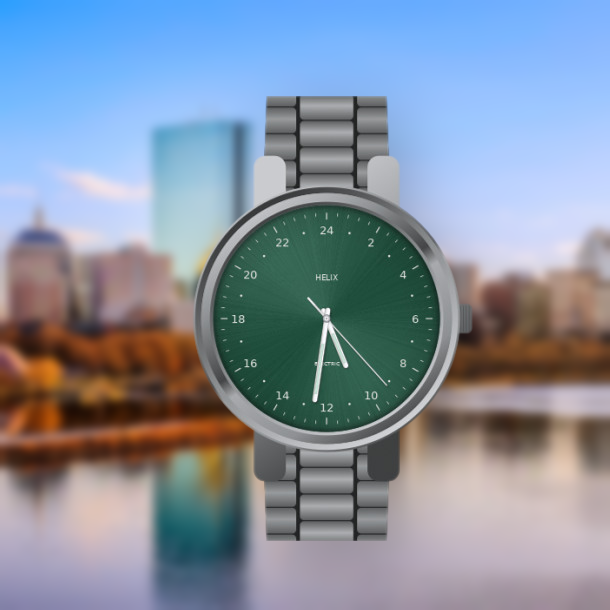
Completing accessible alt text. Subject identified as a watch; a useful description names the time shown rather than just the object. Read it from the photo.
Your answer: 10:31:23
